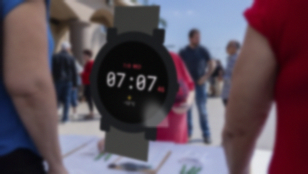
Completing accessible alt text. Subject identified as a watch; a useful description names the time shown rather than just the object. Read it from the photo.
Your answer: 7:07
